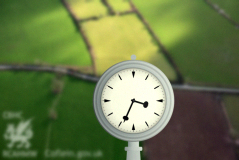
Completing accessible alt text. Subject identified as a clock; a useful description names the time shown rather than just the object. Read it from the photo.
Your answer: 3:34
